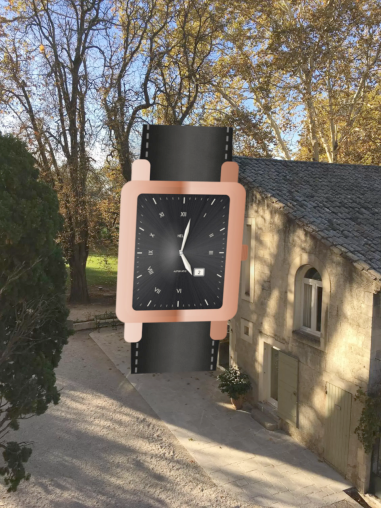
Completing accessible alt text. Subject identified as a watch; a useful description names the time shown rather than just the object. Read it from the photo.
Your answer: 5:02
